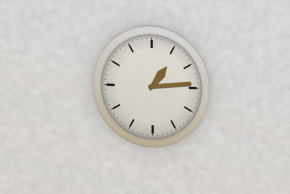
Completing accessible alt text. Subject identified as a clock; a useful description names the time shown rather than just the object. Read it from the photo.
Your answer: 1:14
